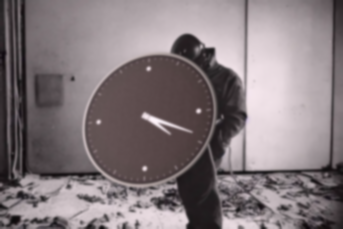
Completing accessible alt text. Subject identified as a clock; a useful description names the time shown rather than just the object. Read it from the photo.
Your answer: 4:19
